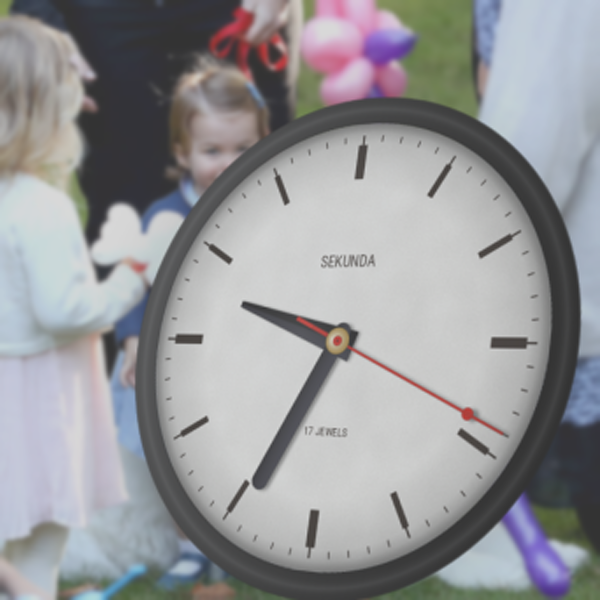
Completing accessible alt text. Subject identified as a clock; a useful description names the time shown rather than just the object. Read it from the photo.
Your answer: 9:34:19
